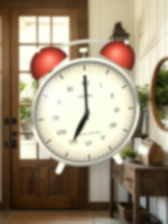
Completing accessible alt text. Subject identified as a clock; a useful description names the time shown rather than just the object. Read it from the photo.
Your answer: 7:00
